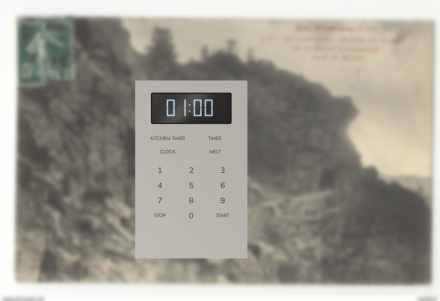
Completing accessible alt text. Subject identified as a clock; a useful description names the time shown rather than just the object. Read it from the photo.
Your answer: 1:00
